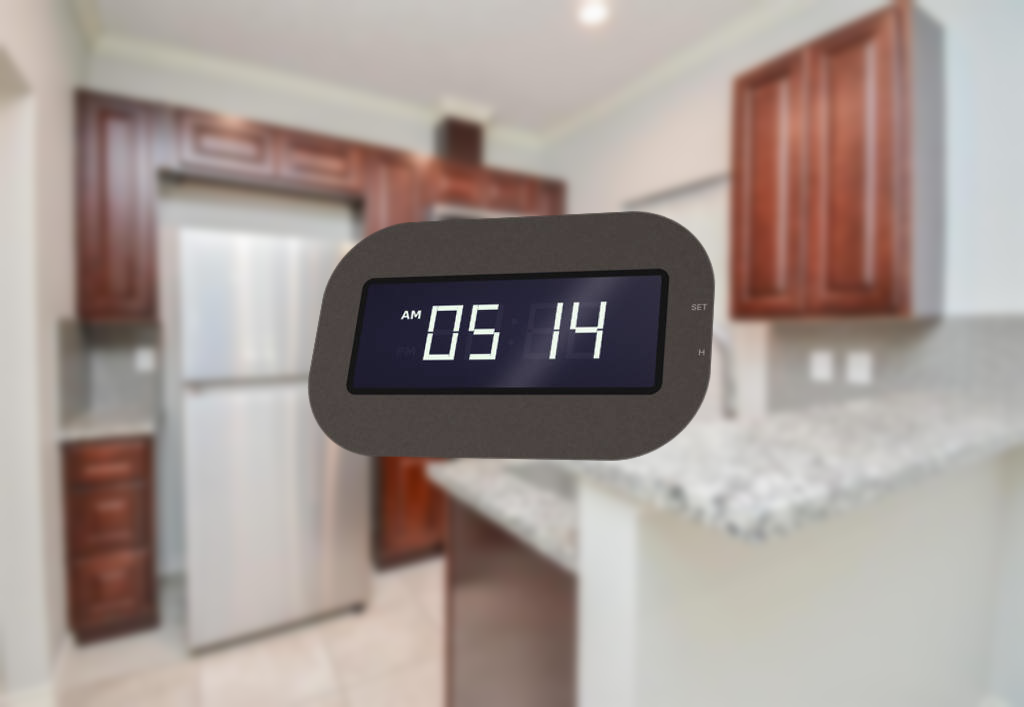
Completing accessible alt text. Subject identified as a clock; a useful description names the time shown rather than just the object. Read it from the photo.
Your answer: 5:14
